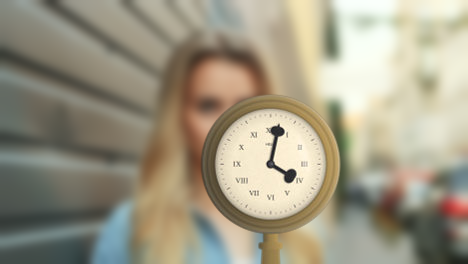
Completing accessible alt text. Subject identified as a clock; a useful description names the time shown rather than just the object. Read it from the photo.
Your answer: 4:02
